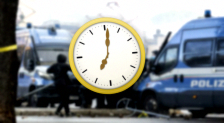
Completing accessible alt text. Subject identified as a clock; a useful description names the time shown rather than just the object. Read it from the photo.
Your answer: 7:01
